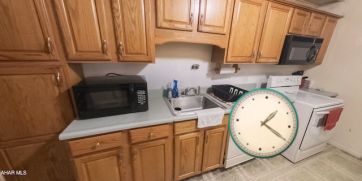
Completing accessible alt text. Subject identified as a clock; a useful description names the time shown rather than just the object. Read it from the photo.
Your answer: 1:20
